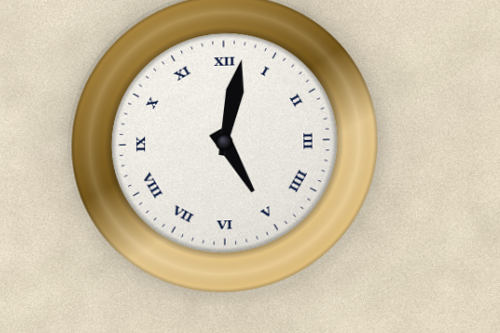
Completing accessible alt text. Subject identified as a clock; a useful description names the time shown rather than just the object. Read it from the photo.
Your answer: 5:02
